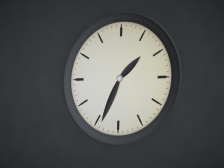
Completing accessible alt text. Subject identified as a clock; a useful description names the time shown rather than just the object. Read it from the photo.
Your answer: 1:34
